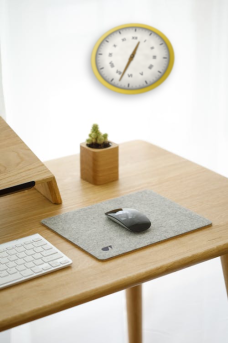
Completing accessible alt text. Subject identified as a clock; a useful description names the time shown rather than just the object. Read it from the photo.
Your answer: 12:33
